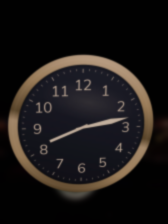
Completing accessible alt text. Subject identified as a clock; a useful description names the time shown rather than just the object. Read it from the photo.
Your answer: 8:13
